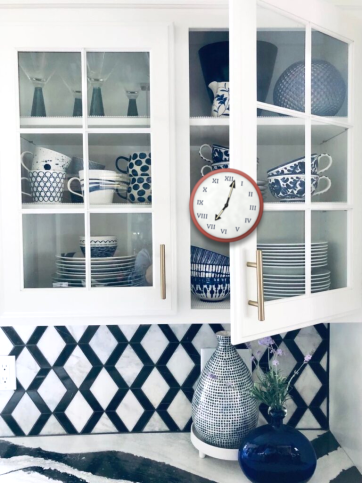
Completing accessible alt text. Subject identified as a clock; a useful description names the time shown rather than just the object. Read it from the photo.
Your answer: 7:02
